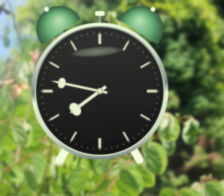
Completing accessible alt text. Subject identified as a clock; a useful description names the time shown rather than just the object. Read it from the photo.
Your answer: 7:47
